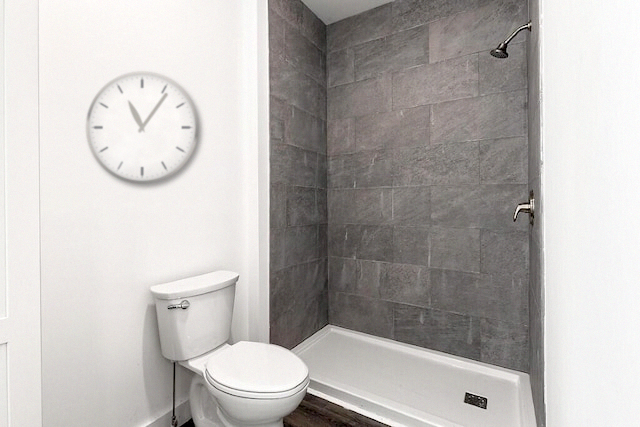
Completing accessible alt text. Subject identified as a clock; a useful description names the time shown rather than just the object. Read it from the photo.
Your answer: 11:06
